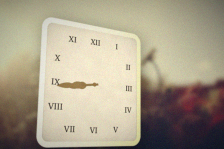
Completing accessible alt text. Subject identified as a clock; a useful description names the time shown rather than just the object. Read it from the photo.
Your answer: 8:44
